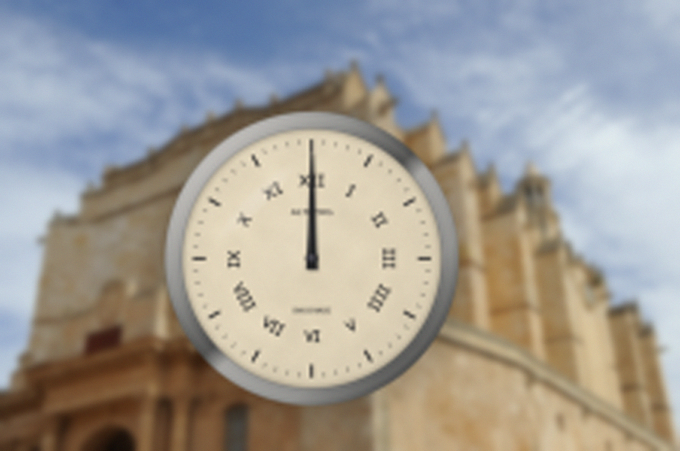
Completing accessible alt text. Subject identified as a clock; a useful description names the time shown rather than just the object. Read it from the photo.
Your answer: 12:00
